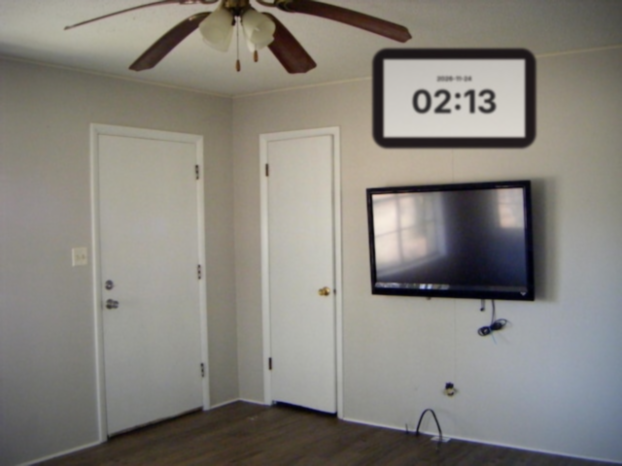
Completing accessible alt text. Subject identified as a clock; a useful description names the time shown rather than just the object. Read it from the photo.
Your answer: 2:13
